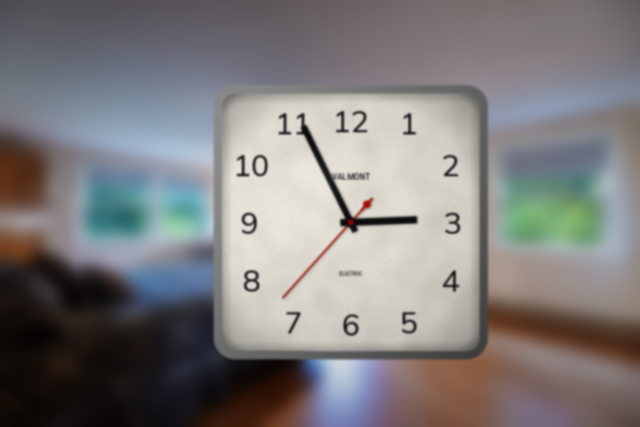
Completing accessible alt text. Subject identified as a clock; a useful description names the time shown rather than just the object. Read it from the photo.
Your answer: 2:55:37
